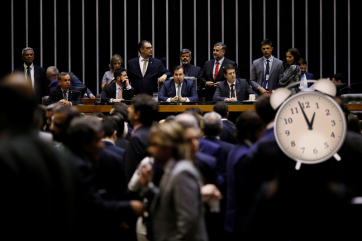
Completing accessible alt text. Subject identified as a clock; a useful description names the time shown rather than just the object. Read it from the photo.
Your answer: 12:58
